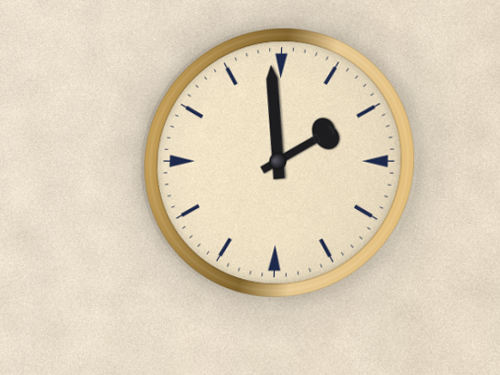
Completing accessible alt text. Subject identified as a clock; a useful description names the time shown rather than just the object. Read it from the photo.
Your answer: 1:59
